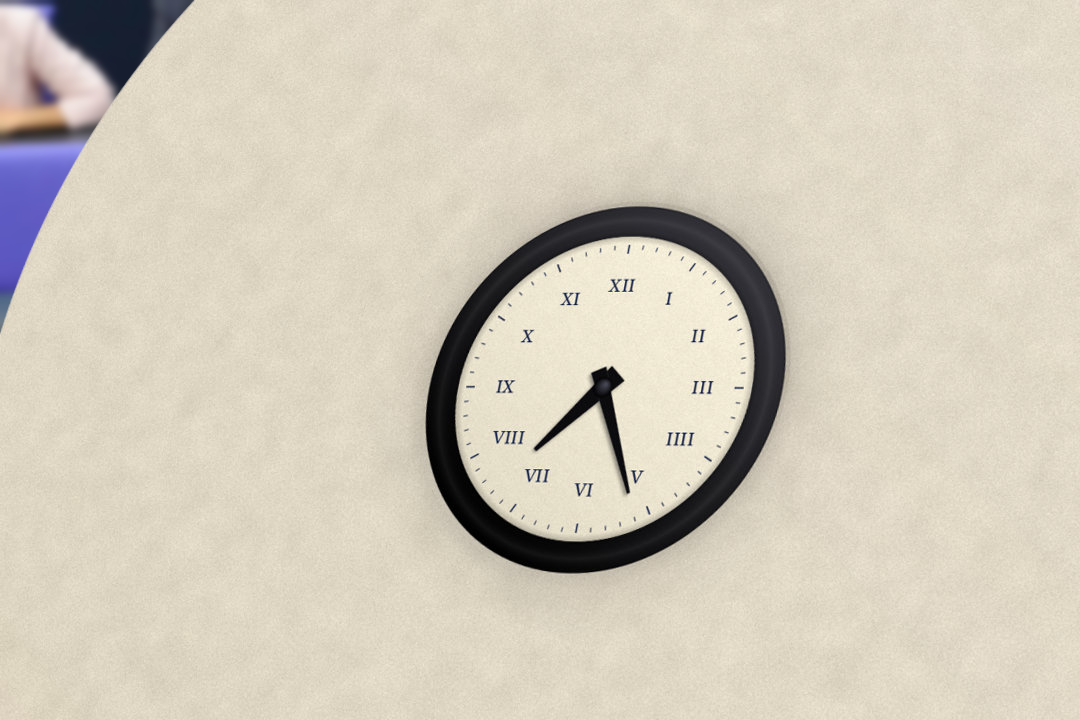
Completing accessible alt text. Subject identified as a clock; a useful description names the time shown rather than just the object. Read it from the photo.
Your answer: 7:26
